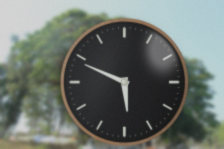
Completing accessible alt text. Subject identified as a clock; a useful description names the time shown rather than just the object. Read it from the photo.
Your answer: 5:49
